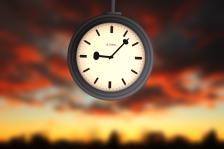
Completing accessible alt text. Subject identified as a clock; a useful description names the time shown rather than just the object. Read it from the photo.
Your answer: 9:07
